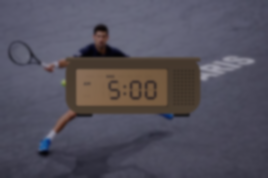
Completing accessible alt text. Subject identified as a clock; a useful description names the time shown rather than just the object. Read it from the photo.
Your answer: 5:00
